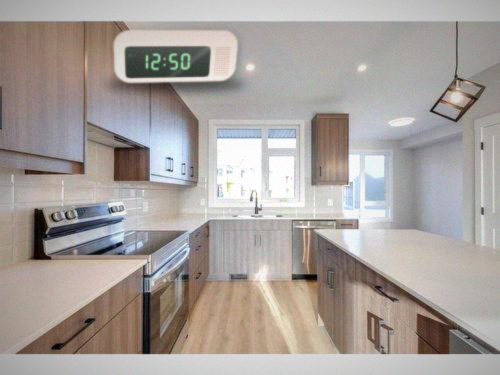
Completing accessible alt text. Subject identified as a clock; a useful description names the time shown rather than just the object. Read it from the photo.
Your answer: 12:50
